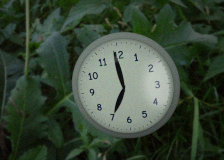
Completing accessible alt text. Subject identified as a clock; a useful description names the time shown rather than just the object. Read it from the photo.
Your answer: 6:59
